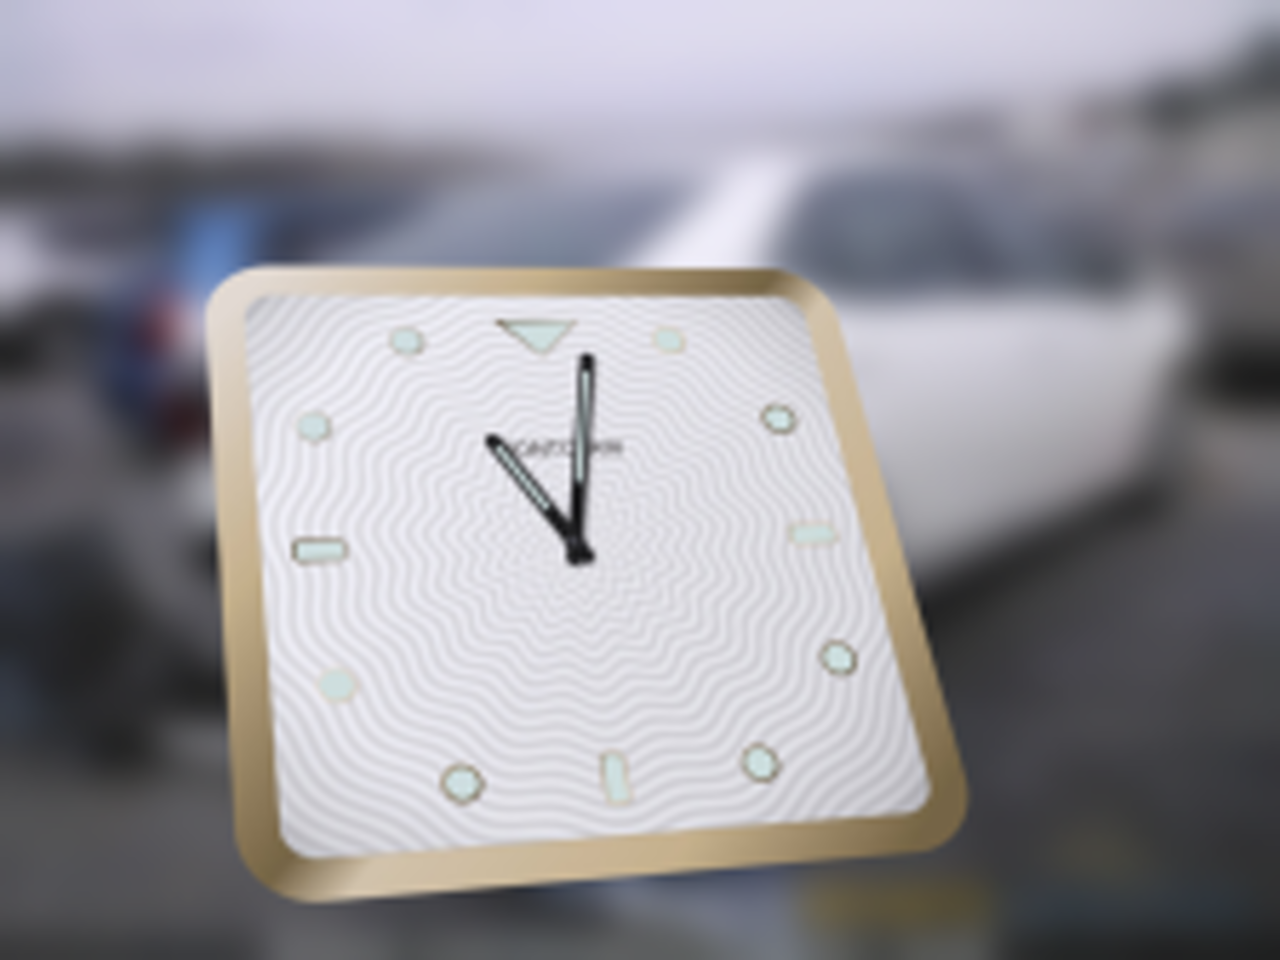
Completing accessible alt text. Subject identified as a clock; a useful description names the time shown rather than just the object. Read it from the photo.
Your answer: 11:02
